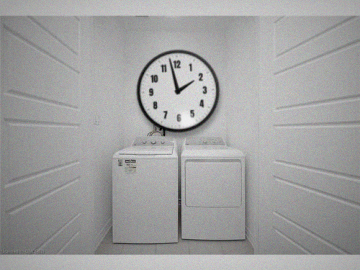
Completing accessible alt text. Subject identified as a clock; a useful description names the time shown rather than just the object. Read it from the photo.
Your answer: 1:58
